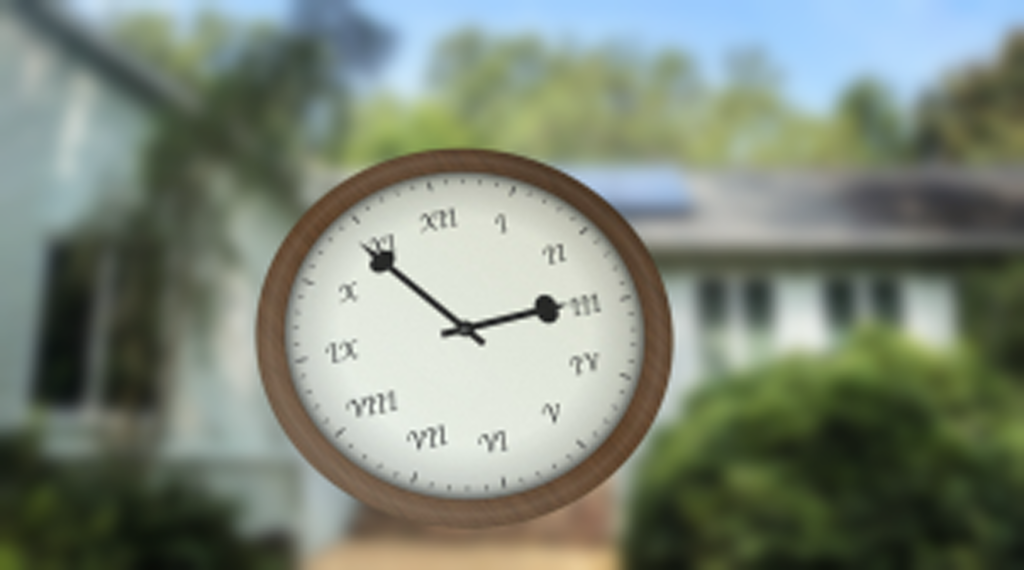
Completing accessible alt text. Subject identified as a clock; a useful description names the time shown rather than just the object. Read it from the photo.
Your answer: 2:54
